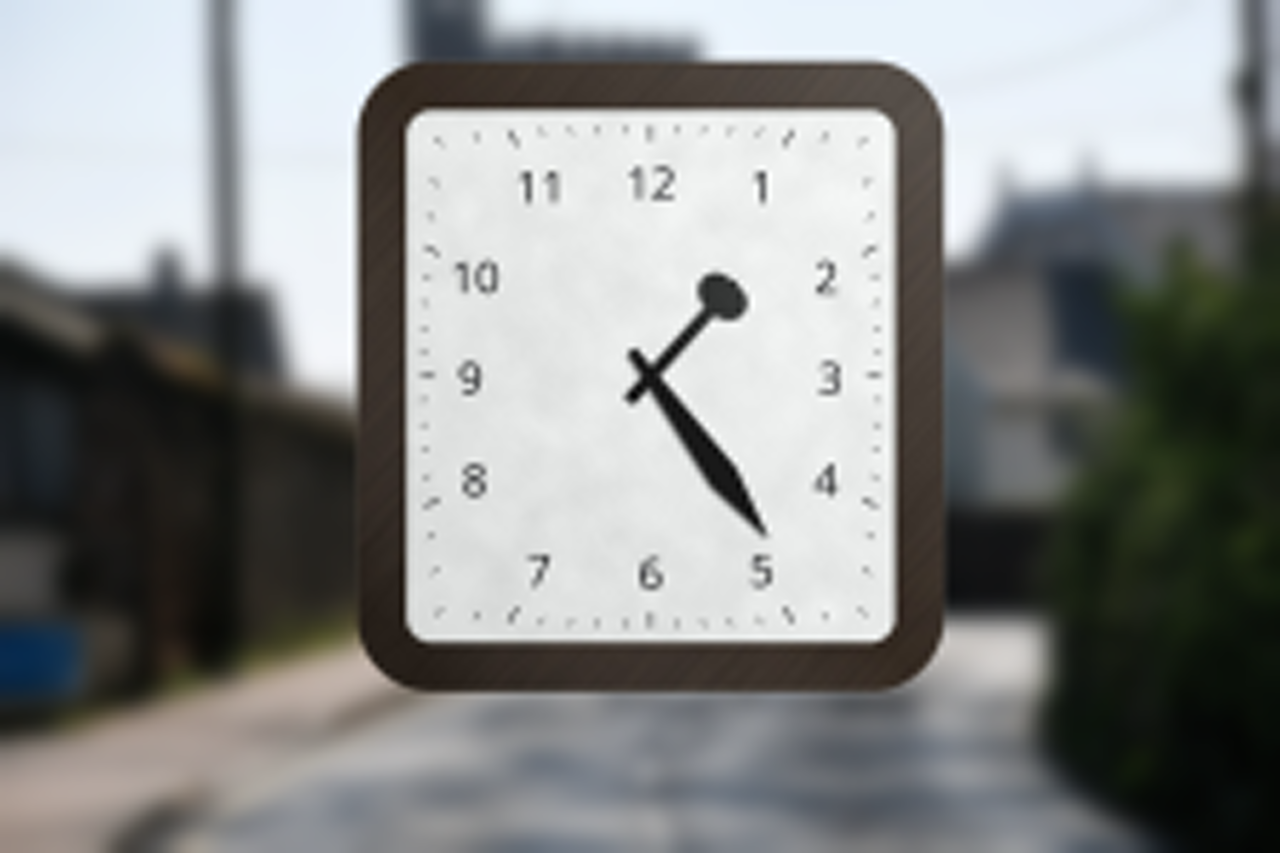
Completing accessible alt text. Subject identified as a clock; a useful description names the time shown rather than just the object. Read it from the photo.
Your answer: 1:24
